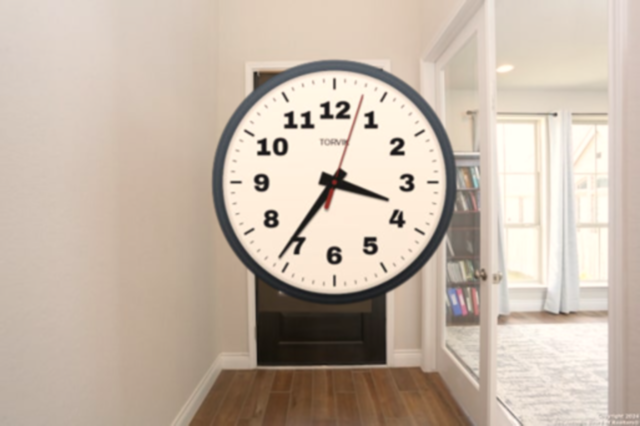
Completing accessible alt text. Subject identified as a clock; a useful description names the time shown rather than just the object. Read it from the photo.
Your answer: 3:36:03
